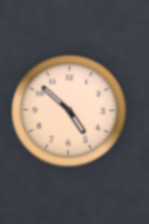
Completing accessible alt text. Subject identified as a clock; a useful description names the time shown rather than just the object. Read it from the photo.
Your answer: 4:52
